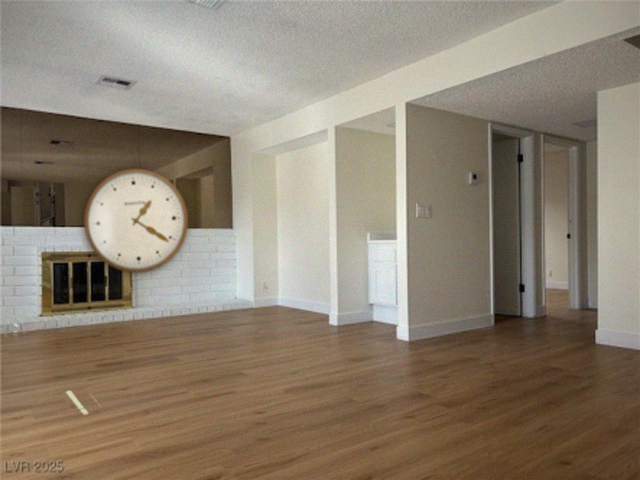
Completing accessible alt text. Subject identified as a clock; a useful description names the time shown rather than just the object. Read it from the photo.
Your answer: 1:21
